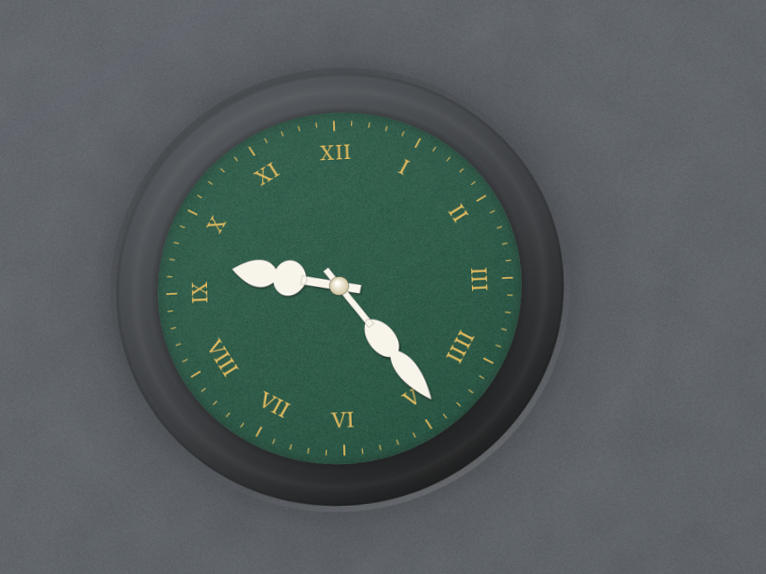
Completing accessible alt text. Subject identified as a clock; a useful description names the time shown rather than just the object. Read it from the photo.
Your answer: 9:24
